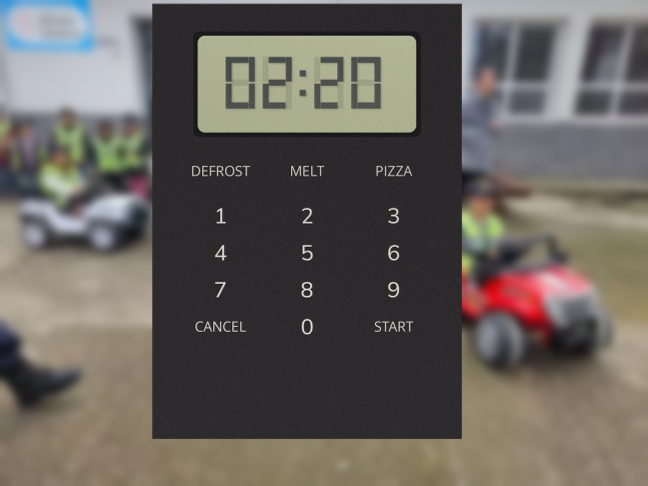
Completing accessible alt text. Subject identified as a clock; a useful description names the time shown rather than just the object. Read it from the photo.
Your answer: 2:20
